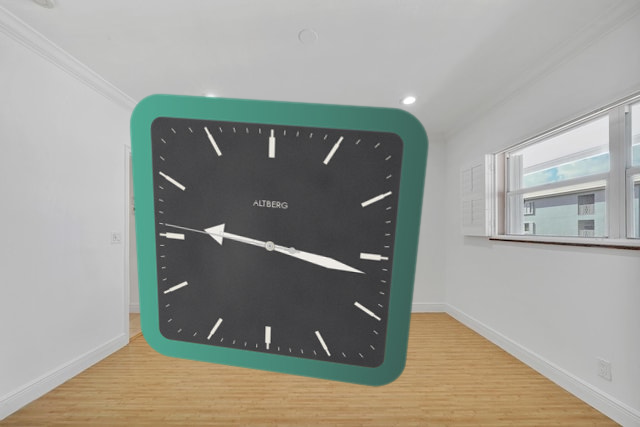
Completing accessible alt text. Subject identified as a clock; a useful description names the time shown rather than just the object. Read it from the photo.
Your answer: 9:16:46
